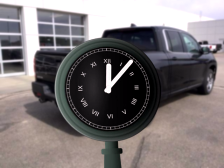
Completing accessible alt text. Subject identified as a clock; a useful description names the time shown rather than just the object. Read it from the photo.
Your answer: 12:07
